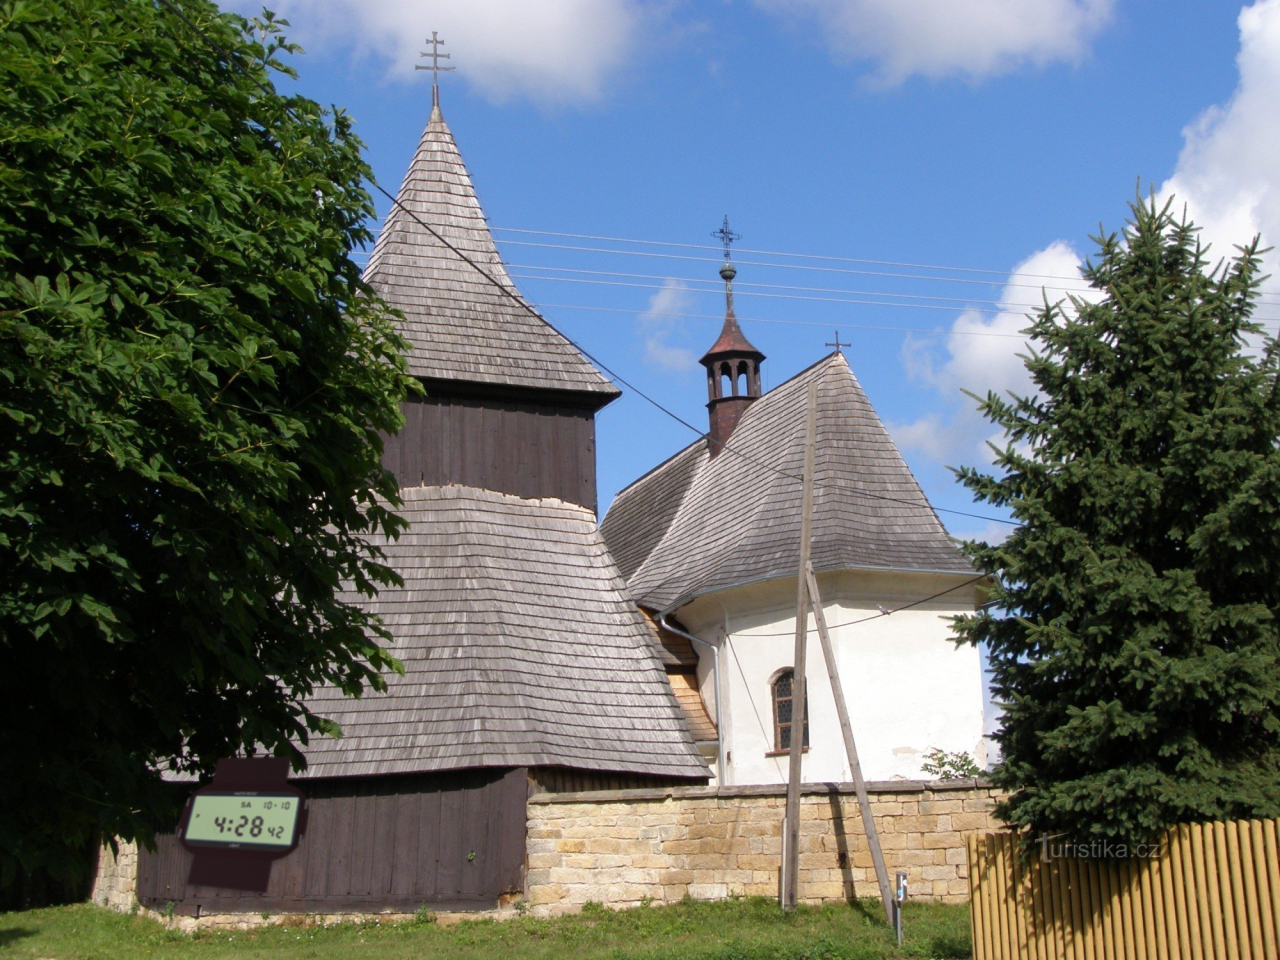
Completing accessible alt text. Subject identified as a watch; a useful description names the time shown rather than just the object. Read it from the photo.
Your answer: 4:28:42
